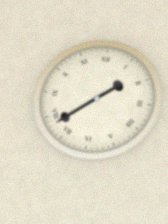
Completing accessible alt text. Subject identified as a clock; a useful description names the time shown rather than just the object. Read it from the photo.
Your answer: 1:38
